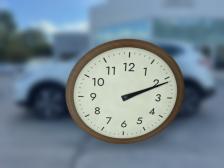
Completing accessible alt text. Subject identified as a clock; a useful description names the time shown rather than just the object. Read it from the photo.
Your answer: 2:11
